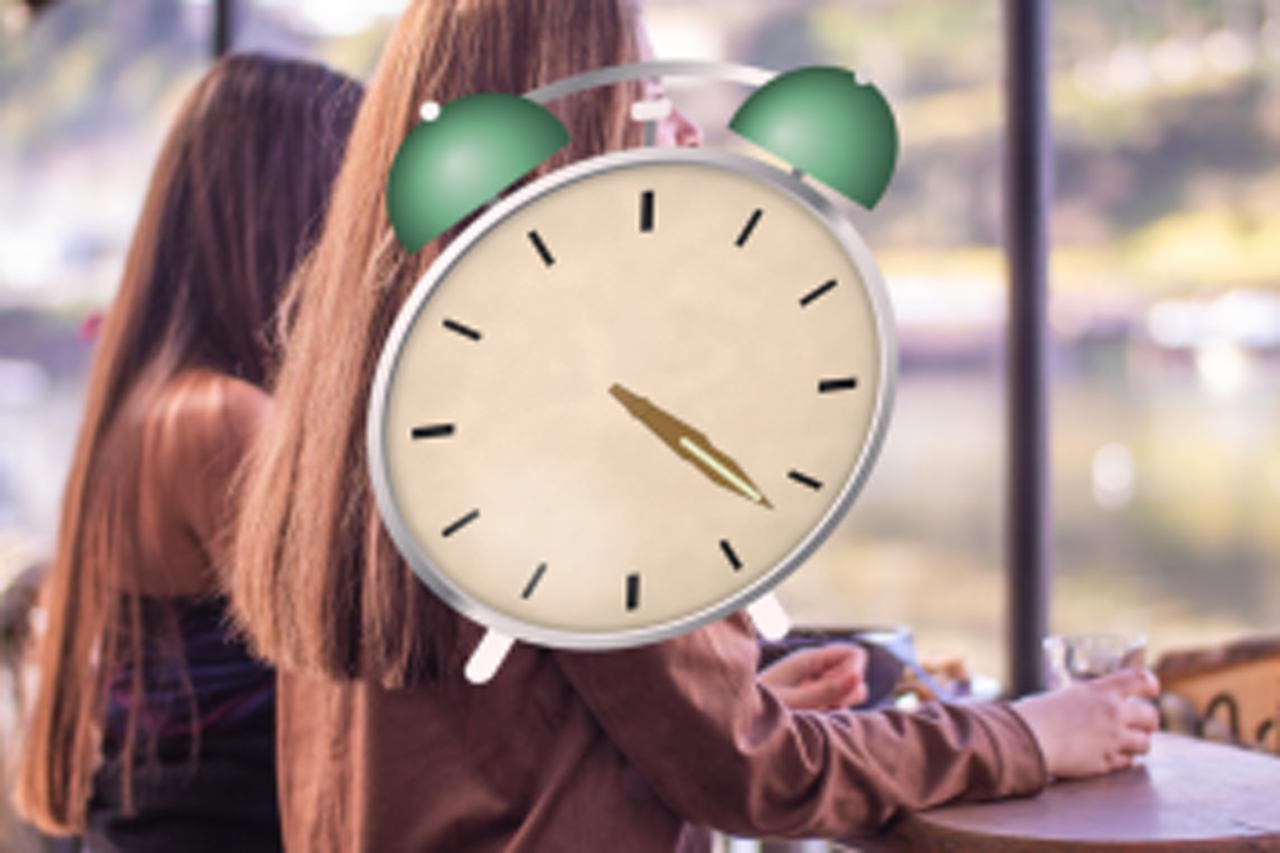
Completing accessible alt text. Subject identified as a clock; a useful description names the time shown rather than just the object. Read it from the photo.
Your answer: 4:22
